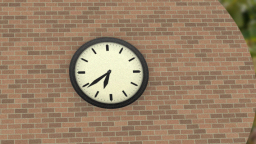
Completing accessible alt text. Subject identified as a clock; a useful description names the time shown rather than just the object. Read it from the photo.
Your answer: 6:39
